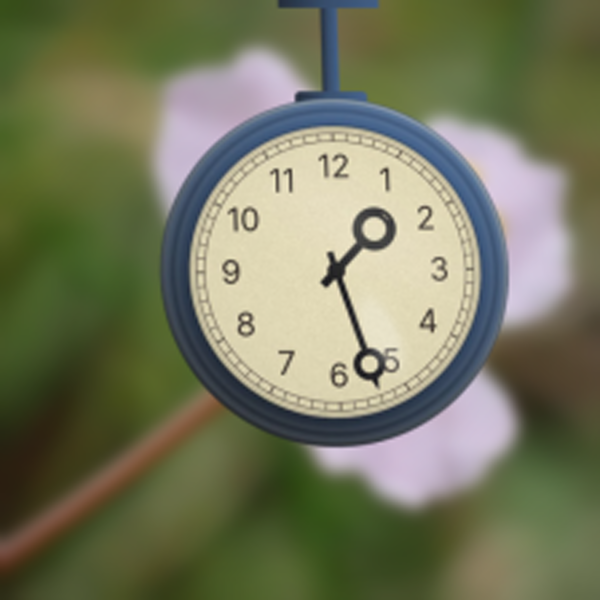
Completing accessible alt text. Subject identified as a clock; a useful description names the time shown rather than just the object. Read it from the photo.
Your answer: 1:27
